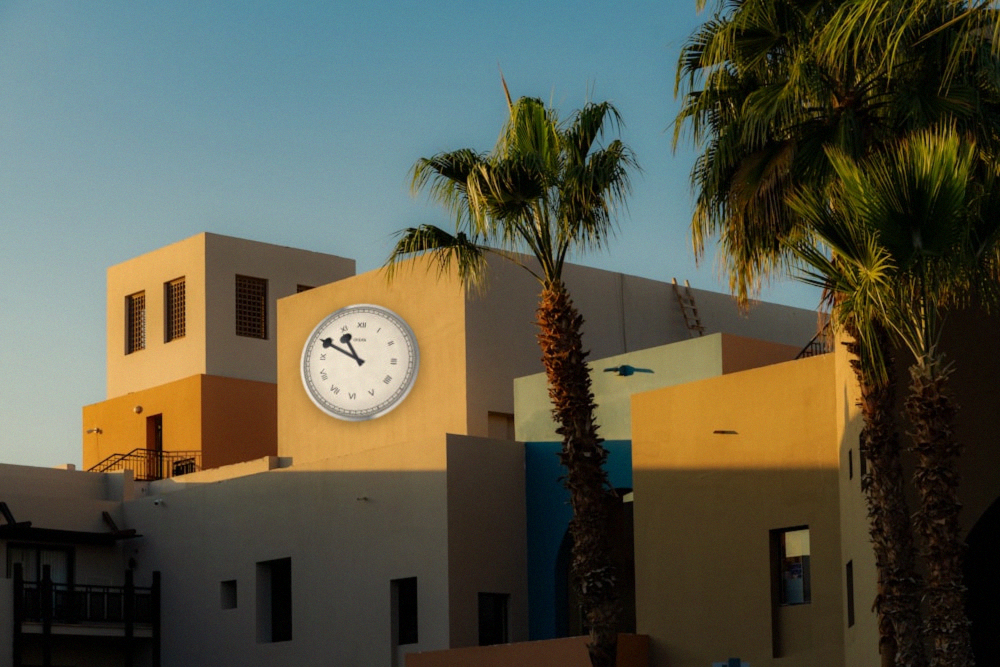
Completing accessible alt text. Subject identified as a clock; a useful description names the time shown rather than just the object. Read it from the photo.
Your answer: 10:49
